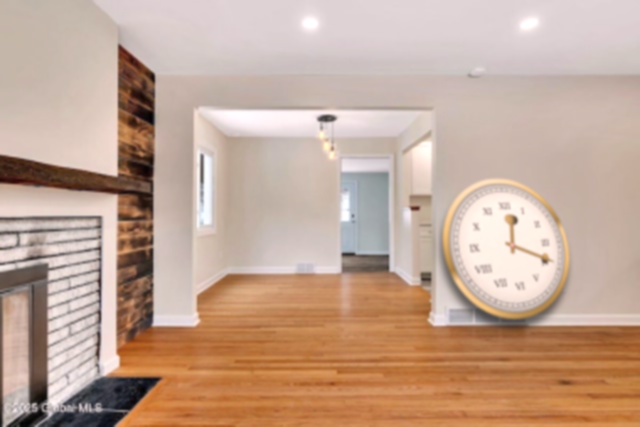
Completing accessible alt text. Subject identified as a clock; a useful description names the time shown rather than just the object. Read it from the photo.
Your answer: 12:19
